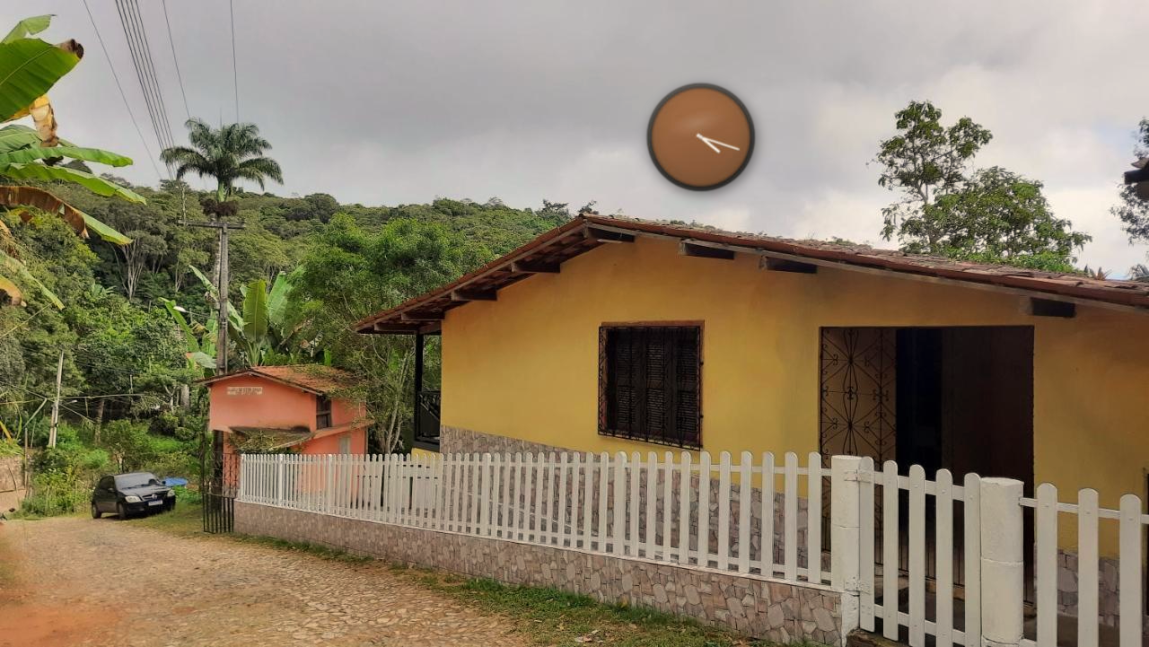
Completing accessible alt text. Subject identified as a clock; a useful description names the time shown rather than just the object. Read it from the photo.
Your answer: 4:18
